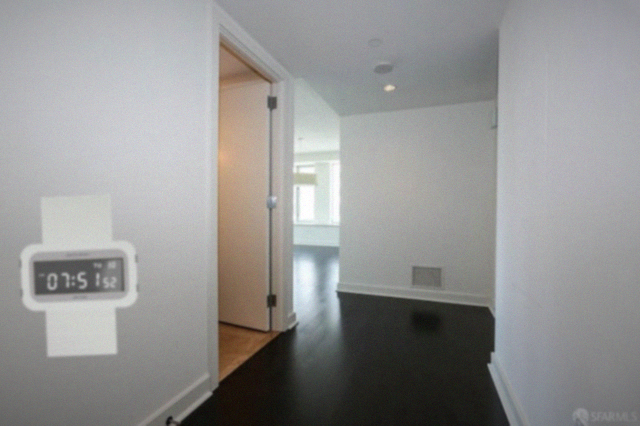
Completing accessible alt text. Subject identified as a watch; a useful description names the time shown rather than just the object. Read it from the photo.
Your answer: 7:51
